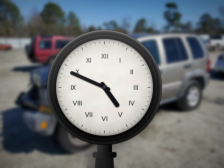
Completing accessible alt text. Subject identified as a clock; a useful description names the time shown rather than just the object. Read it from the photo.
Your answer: 4:49
